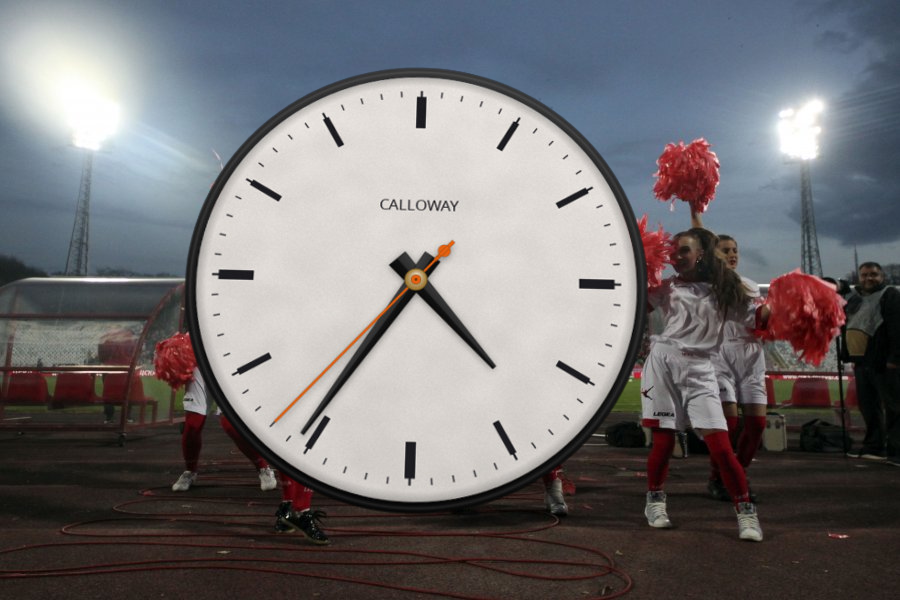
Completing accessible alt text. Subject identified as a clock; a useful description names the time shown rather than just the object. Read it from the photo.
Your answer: 4:35:37
